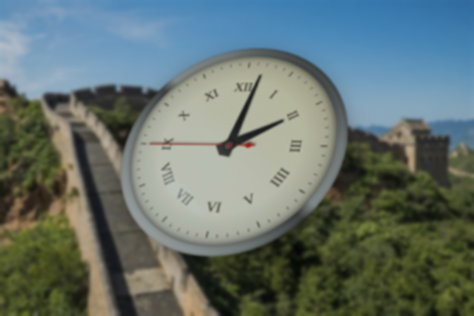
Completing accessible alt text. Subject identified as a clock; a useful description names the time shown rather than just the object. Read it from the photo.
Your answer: 2:01:45
